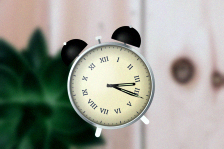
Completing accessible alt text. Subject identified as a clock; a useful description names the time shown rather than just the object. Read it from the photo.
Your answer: 3:21
